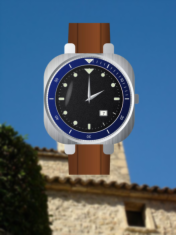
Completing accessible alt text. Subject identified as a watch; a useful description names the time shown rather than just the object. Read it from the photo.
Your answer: 2:00
